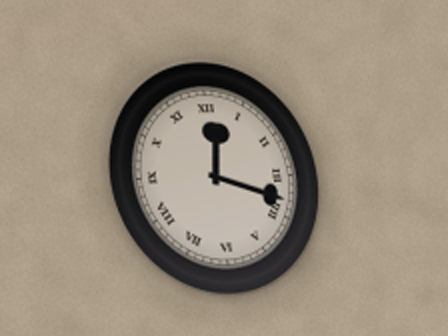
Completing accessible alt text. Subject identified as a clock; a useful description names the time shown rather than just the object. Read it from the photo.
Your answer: 12:18
